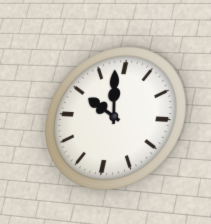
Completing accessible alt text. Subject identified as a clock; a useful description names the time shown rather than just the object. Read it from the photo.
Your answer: 9:58
